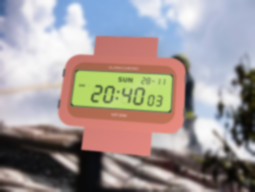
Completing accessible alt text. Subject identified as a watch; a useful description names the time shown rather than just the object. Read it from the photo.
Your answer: 20:40:03
